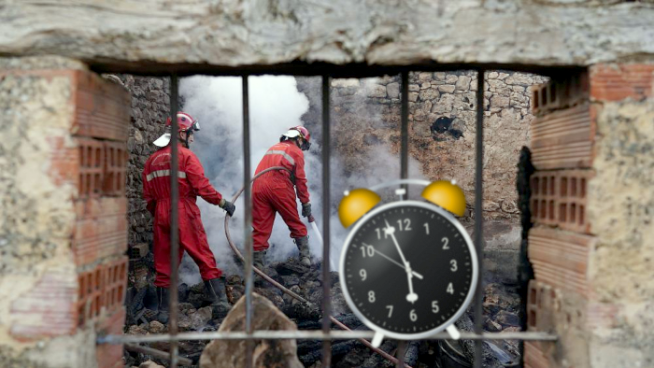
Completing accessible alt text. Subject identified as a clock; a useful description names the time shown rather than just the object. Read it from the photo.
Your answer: 5:56:51
